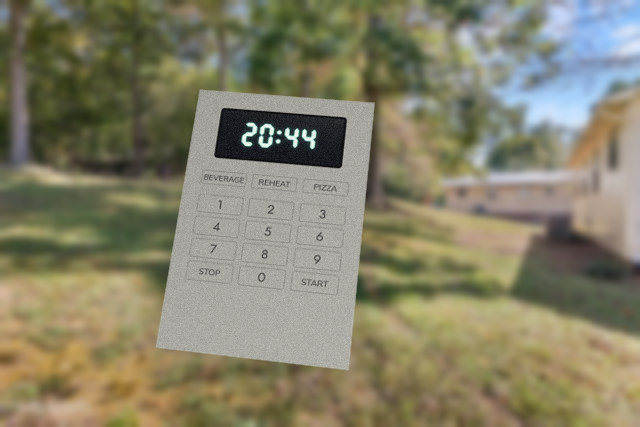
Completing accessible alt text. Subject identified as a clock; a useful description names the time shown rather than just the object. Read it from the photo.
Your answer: 20:44
